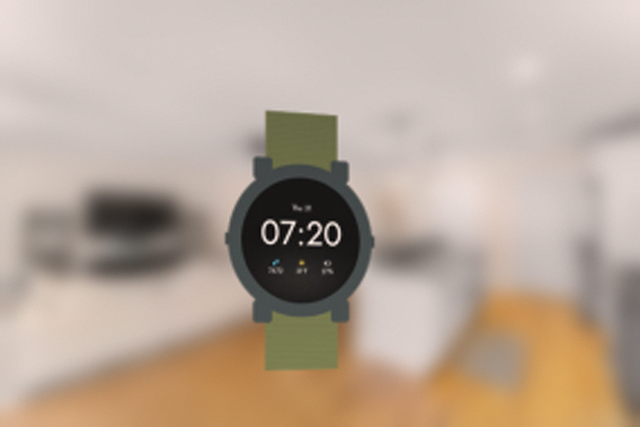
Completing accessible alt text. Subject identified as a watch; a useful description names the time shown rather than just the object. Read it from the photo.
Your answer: 7:20
